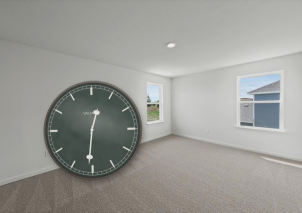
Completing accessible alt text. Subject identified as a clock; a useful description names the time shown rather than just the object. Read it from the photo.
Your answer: 12:31
